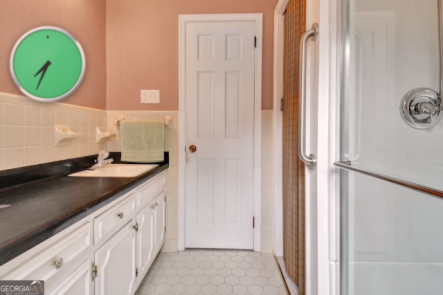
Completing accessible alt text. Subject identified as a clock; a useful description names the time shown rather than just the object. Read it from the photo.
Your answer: 7:34
